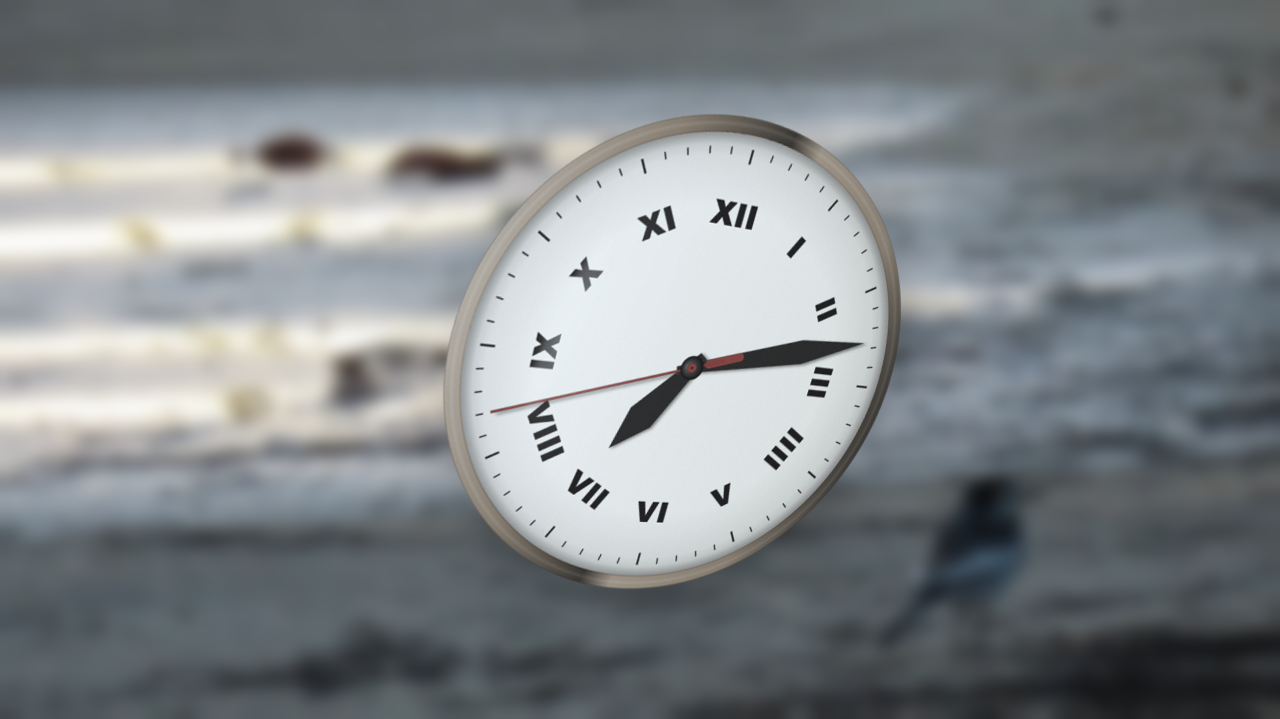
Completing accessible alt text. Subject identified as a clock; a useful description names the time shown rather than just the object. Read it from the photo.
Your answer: 7:12:42
